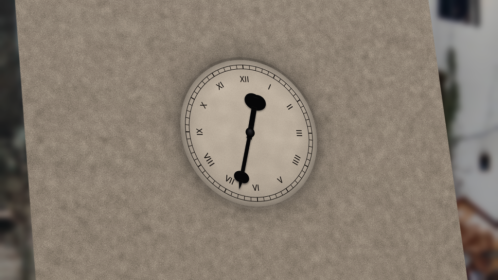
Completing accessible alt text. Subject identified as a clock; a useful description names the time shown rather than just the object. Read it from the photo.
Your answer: 12:33
